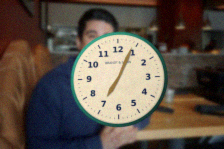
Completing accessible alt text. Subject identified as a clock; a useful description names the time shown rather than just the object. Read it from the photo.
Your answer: 7:04
